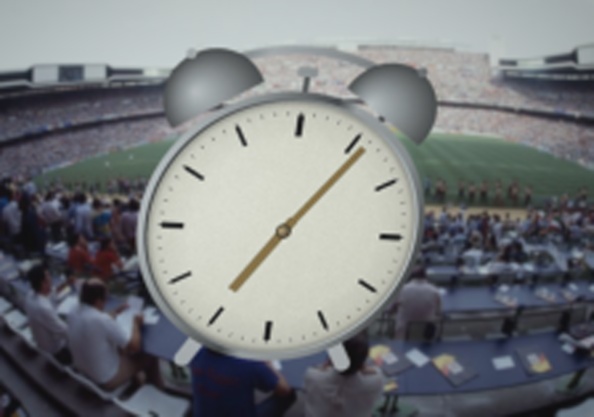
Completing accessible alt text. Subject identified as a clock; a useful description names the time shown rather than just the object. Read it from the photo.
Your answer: 7:06
